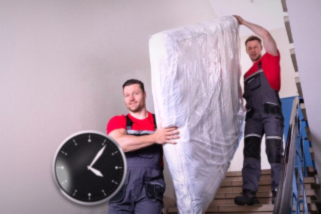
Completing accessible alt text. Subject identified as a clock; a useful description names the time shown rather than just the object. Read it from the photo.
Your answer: 4:06
